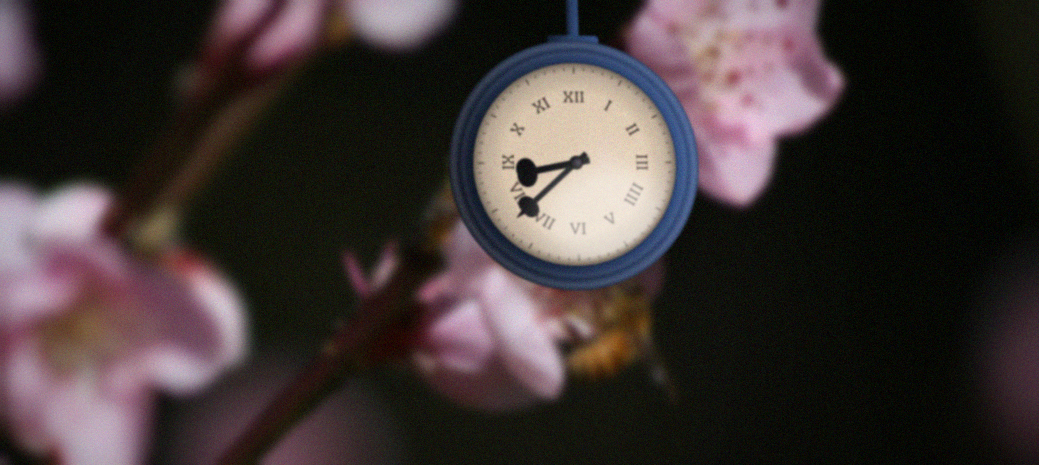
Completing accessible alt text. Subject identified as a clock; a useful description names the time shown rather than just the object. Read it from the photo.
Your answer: 8:38
